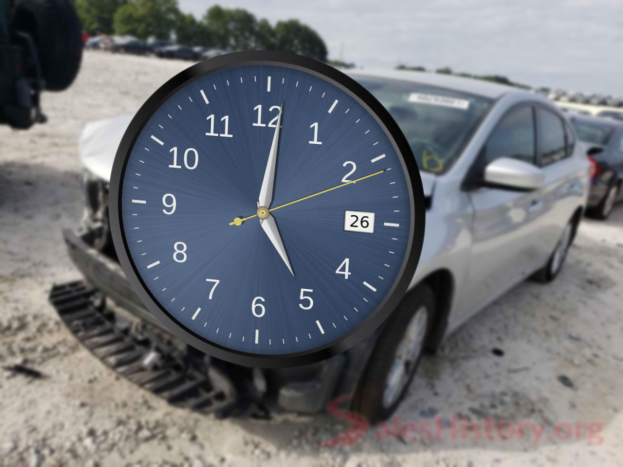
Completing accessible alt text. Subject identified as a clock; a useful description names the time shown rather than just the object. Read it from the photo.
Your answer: 5:01:11
